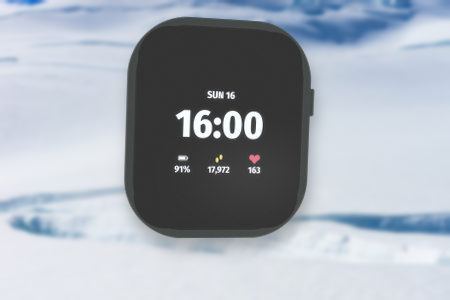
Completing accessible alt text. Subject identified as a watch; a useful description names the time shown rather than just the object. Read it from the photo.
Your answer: 16:00
